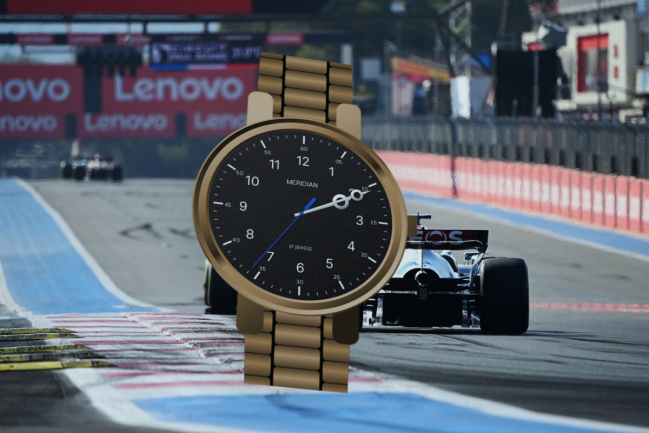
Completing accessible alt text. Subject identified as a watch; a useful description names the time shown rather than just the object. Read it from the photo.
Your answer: 2:10:36
